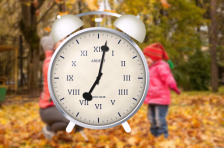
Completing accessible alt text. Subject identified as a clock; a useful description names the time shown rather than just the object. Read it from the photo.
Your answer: 7:02
